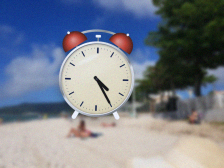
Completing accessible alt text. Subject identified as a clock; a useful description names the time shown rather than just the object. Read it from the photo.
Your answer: 4:25
